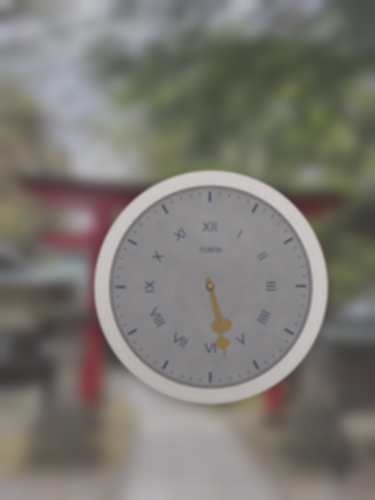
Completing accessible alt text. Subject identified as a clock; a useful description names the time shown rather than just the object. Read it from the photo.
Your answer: 5:28
